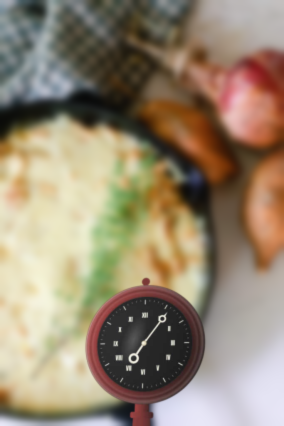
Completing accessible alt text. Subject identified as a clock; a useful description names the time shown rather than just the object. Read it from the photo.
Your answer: 7:06
